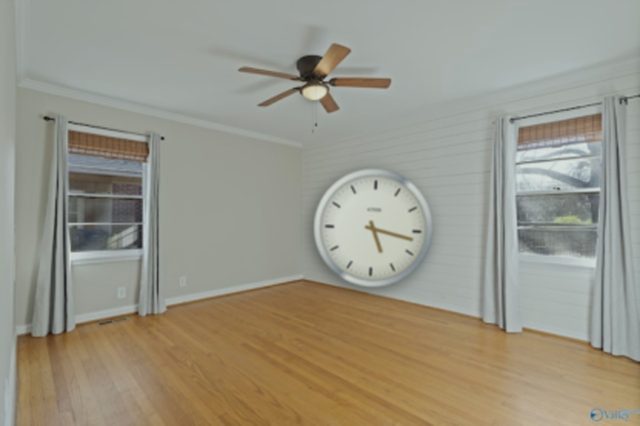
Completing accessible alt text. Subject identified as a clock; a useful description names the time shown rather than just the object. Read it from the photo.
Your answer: 5:17
